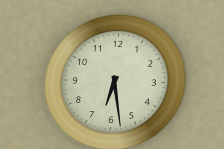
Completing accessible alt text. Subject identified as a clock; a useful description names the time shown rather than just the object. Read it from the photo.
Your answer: 6:28
